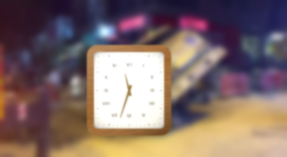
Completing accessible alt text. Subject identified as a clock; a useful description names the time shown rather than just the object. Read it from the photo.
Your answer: 11:33
